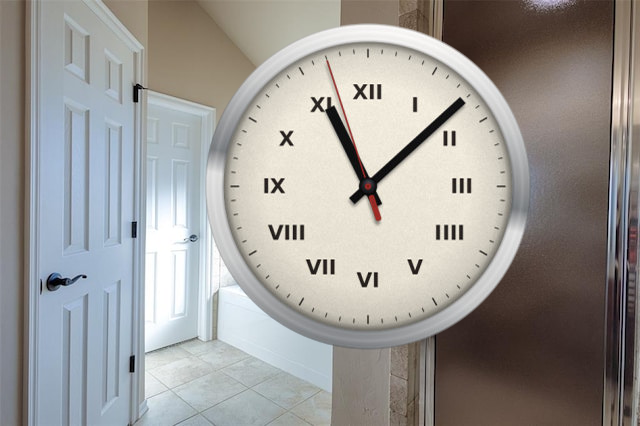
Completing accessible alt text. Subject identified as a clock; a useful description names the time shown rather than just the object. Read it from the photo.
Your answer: 11:07:57
